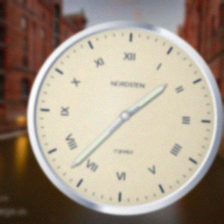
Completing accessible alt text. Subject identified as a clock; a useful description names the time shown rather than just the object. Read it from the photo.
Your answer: 1:37
